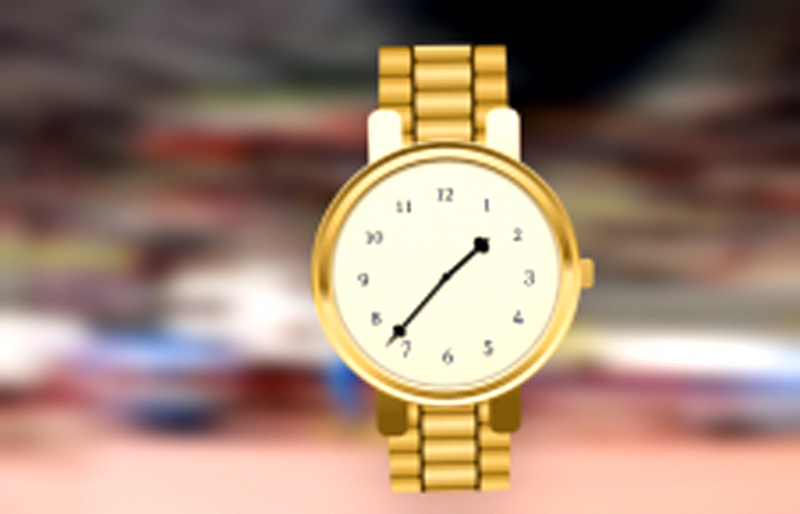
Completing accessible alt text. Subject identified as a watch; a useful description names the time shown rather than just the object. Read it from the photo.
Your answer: 1:37
